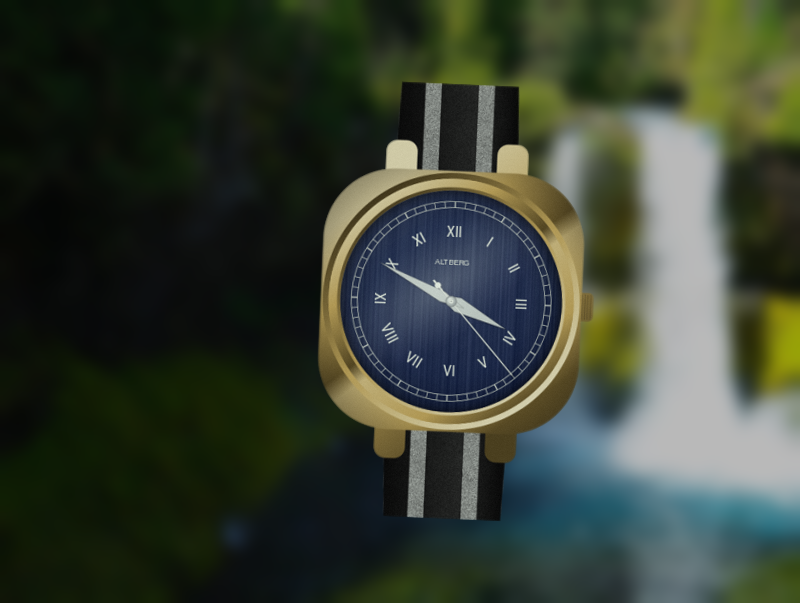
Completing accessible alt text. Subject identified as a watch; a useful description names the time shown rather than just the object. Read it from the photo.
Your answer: 3:49:23
